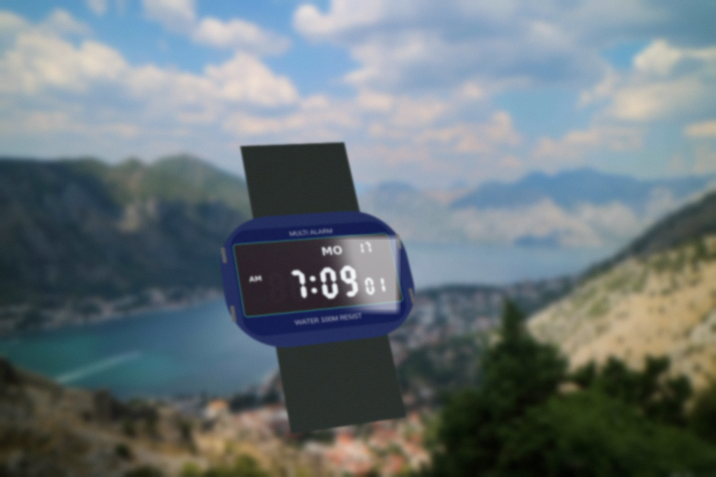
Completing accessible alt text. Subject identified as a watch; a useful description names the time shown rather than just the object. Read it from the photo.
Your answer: 7:09:01
